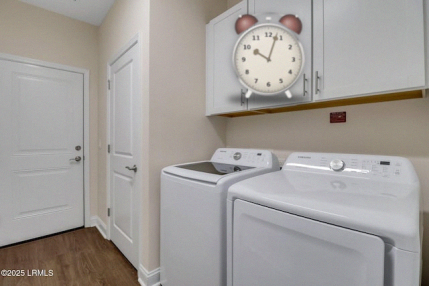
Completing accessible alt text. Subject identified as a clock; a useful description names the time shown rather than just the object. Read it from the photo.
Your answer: 10:03
